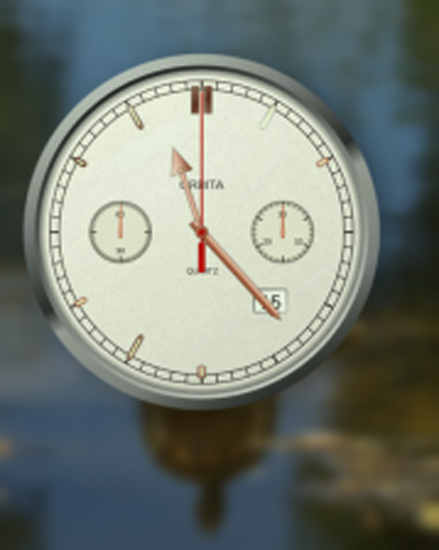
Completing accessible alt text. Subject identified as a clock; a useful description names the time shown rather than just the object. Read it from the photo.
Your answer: 11:23
